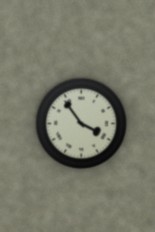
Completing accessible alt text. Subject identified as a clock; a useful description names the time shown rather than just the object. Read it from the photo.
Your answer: 3:54
